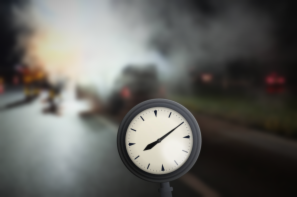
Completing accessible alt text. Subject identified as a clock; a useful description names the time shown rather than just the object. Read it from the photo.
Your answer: 8:10
